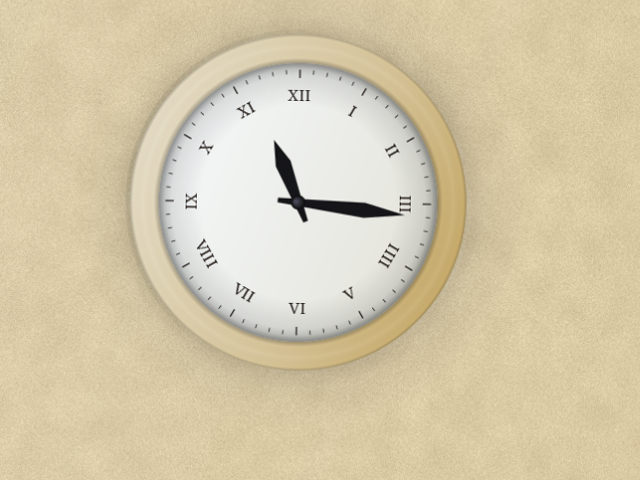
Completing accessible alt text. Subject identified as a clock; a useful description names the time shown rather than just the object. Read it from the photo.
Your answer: 11:16
